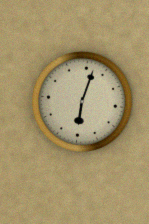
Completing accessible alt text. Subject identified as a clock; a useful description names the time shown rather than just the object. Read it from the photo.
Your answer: 6:02
